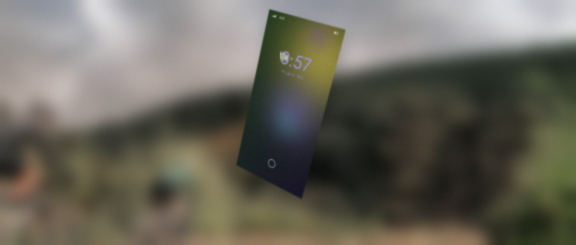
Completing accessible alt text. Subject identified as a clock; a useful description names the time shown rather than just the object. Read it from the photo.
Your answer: 3:57
